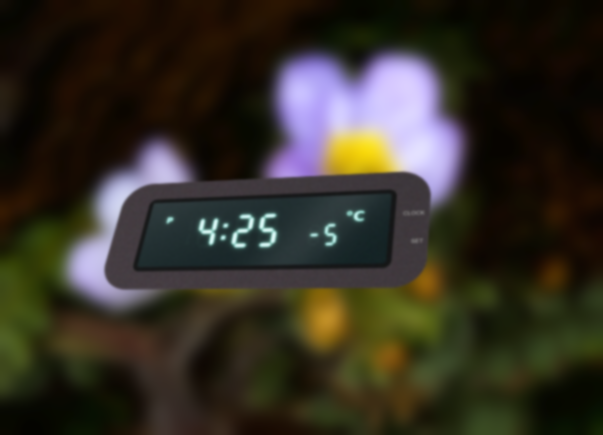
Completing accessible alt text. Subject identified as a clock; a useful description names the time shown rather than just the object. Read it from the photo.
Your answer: 4:25
